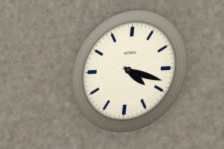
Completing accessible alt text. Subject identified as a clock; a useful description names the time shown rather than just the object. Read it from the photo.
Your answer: 4:18
